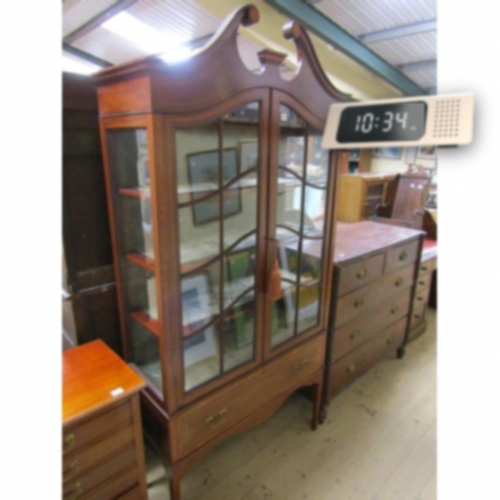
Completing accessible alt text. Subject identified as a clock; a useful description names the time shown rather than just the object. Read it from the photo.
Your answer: 10:34
